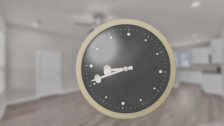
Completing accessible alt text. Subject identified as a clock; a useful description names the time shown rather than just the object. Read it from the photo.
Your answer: 8:41
